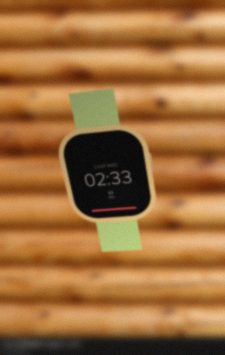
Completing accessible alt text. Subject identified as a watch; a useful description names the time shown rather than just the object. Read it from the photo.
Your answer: 2:33
